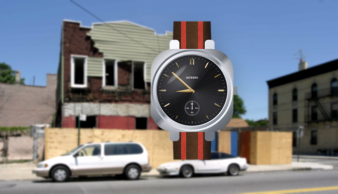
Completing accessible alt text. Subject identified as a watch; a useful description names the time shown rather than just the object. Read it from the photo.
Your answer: 8:52
